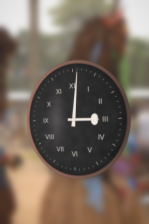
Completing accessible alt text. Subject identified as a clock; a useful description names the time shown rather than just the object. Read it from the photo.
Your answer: 3:01
